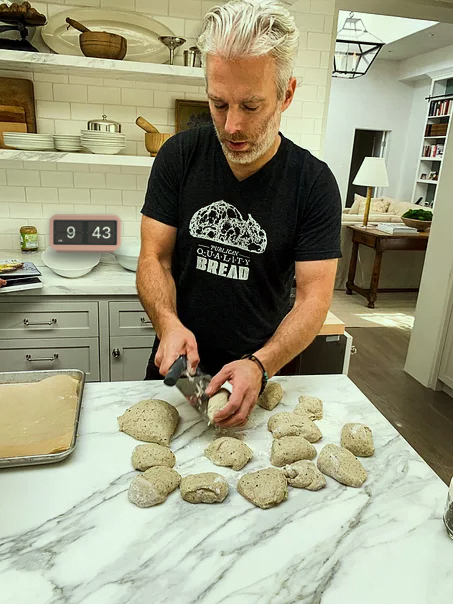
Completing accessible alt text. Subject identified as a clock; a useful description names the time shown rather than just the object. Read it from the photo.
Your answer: 9:43
